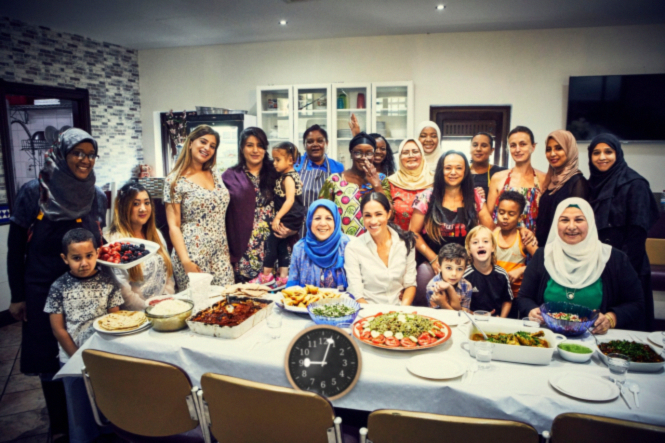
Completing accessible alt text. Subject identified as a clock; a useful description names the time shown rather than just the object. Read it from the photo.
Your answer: 9:03
